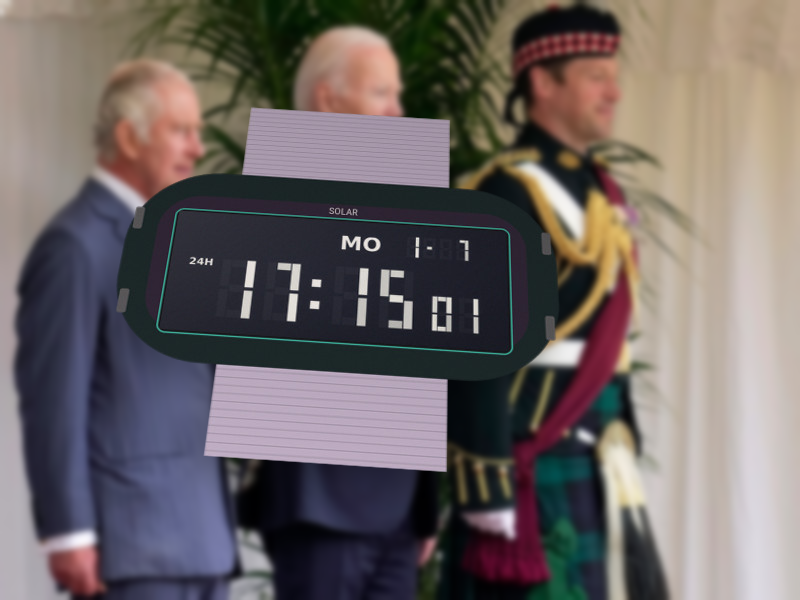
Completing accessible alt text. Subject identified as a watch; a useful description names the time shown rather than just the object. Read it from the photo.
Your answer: 17:15:01
